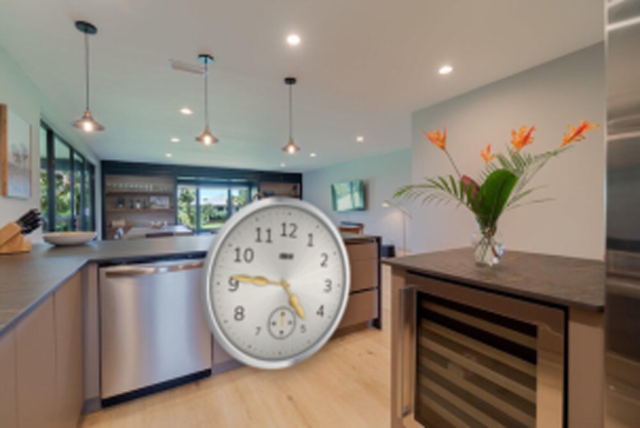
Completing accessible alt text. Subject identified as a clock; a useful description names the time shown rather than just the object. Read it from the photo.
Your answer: 4:46
